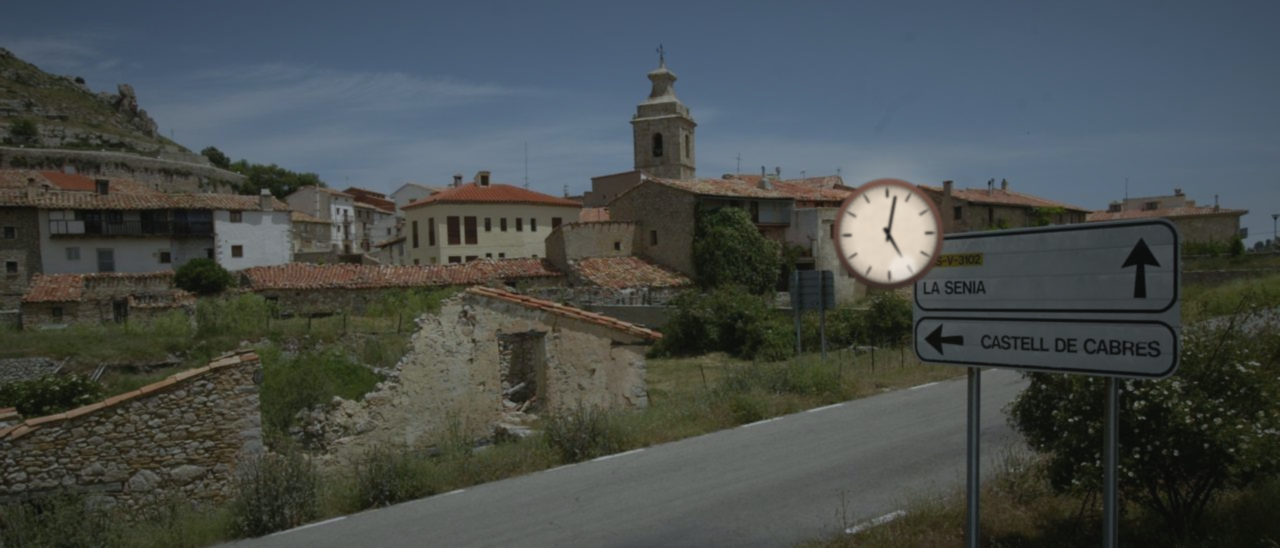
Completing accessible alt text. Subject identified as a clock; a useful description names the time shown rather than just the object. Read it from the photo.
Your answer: 5:02
